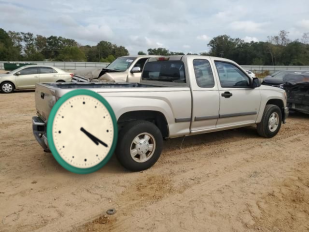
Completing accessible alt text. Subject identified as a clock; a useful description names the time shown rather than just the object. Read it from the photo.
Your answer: 4:20
